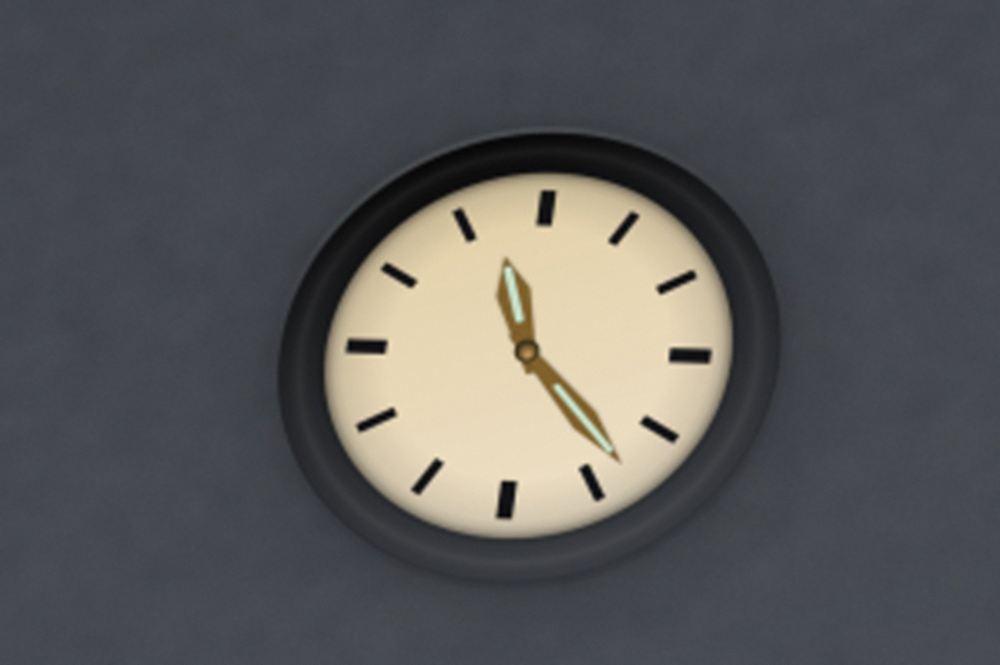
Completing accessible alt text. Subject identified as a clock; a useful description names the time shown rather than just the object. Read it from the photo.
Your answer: 11:23
